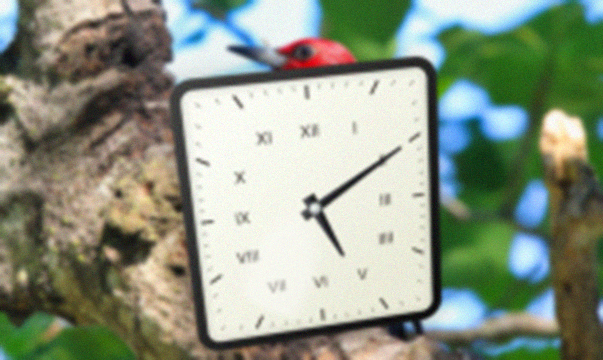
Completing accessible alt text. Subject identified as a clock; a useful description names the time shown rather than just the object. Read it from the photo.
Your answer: 5:10
